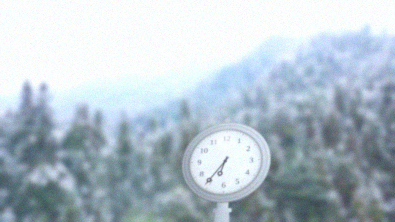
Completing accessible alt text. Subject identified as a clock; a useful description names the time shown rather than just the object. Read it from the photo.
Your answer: 6:36
